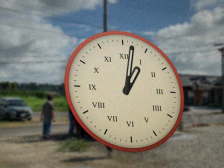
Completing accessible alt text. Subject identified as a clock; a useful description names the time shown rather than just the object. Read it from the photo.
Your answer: 1:02
